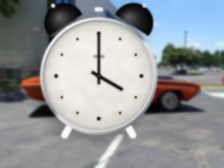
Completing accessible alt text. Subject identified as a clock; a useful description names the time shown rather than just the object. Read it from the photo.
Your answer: 4:00
